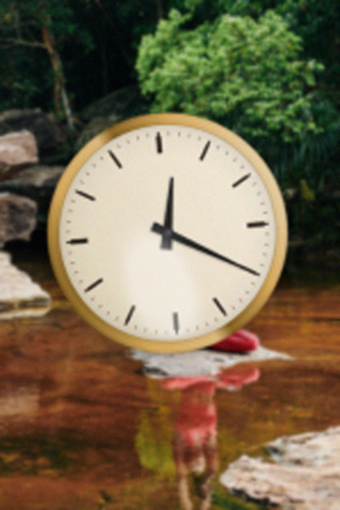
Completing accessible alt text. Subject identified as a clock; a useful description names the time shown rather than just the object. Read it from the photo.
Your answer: 12:20
